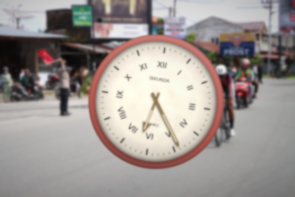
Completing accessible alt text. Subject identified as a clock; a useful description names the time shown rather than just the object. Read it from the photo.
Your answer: 6:24
